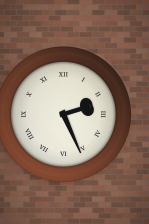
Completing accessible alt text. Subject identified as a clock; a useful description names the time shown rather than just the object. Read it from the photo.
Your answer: 2:26
